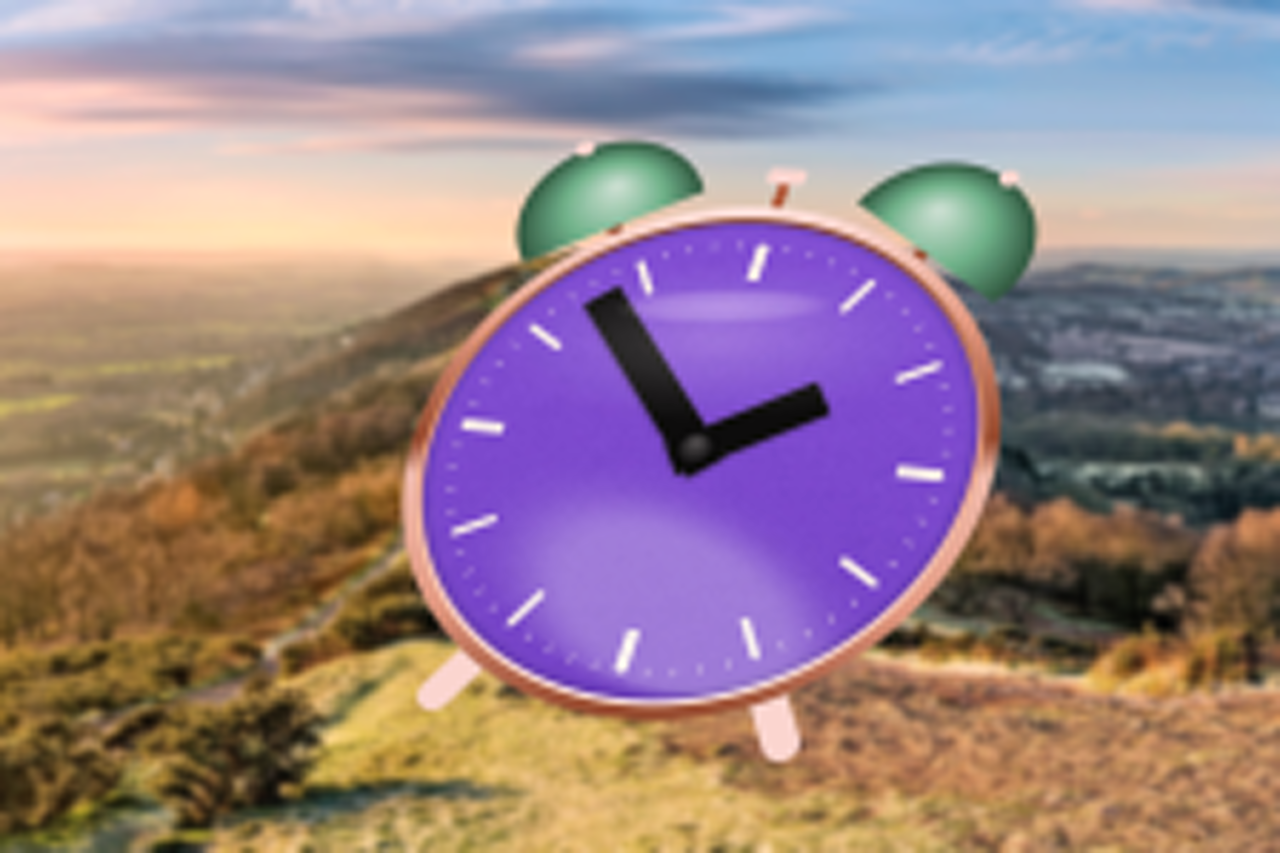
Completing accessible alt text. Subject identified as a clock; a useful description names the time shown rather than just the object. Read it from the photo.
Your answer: 1:53
